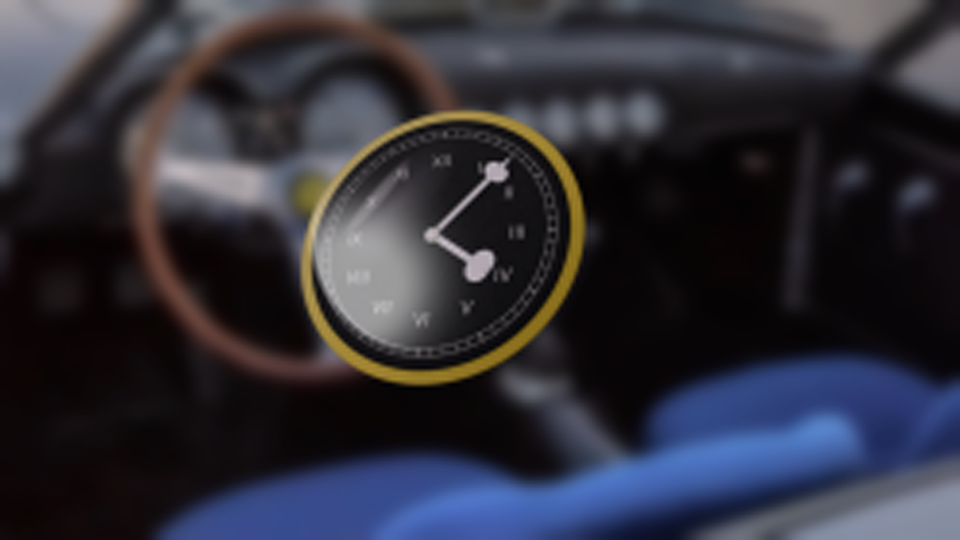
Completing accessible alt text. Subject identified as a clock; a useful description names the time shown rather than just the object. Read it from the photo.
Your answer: 4:07
